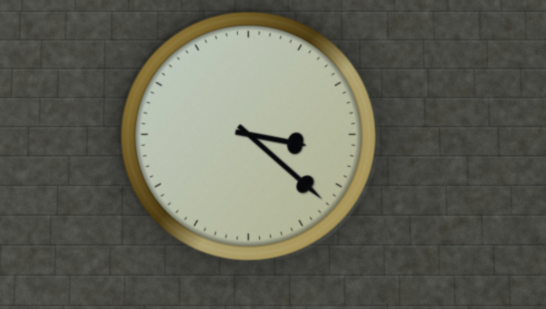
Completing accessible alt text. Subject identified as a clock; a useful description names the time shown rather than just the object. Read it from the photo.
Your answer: 3:22
